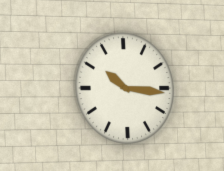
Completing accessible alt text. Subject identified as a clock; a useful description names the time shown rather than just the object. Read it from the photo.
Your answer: 10:16
